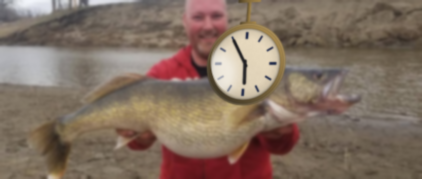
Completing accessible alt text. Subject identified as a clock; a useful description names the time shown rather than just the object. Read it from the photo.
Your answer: 5:55
